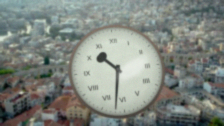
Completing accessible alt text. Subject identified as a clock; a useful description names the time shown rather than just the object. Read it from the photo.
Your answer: 10:32
